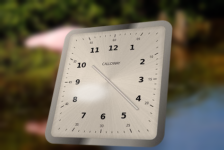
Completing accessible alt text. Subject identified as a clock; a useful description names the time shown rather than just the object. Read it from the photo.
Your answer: 10:22
